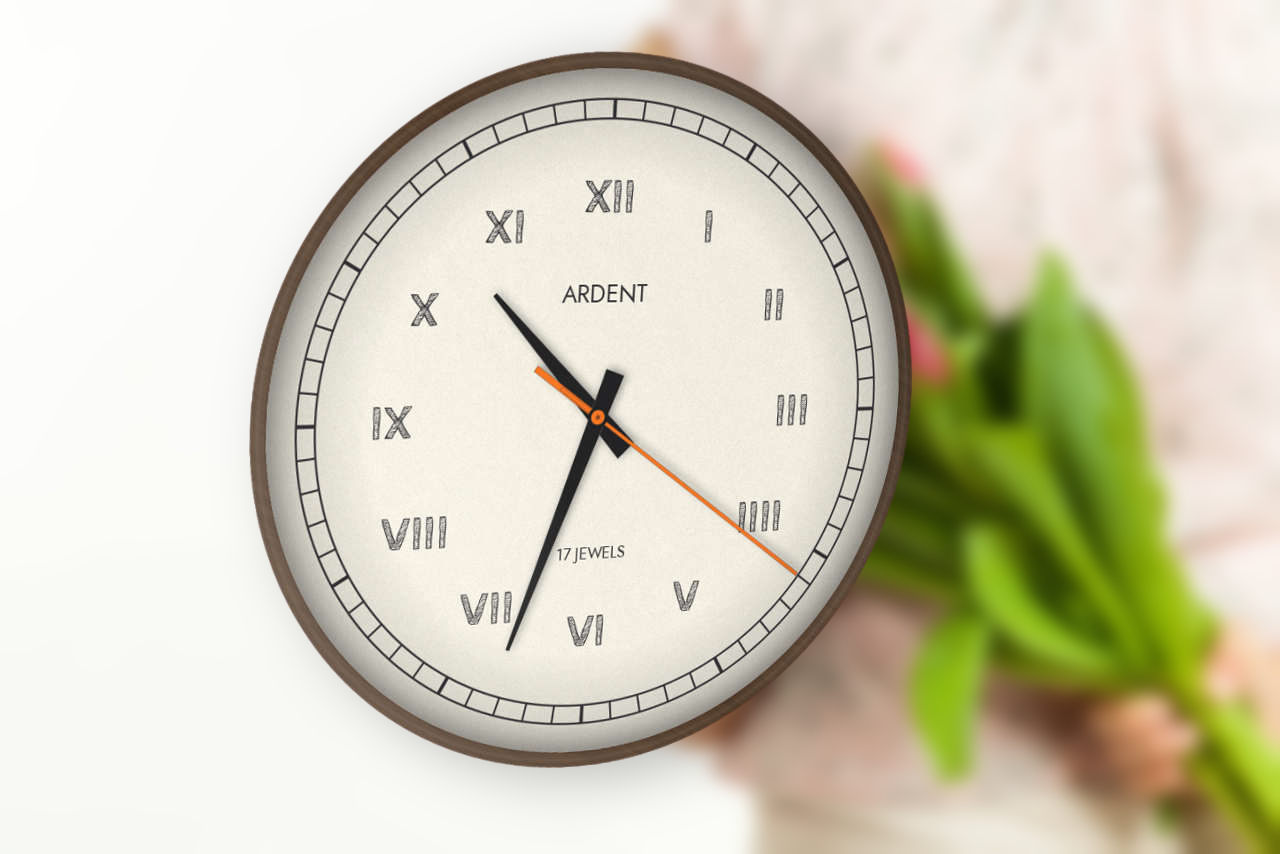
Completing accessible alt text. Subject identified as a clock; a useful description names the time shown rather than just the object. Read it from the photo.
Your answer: 10:33:21
